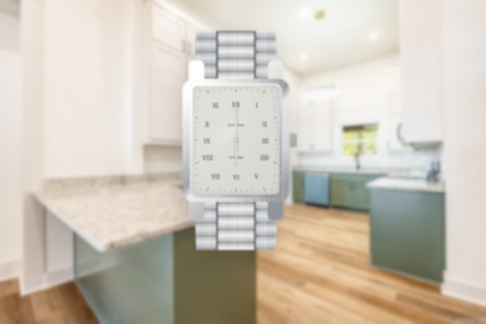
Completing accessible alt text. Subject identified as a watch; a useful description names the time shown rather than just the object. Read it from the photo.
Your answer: 6:00
